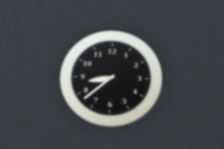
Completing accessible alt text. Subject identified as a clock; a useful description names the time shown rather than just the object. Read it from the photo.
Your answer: 8:38
